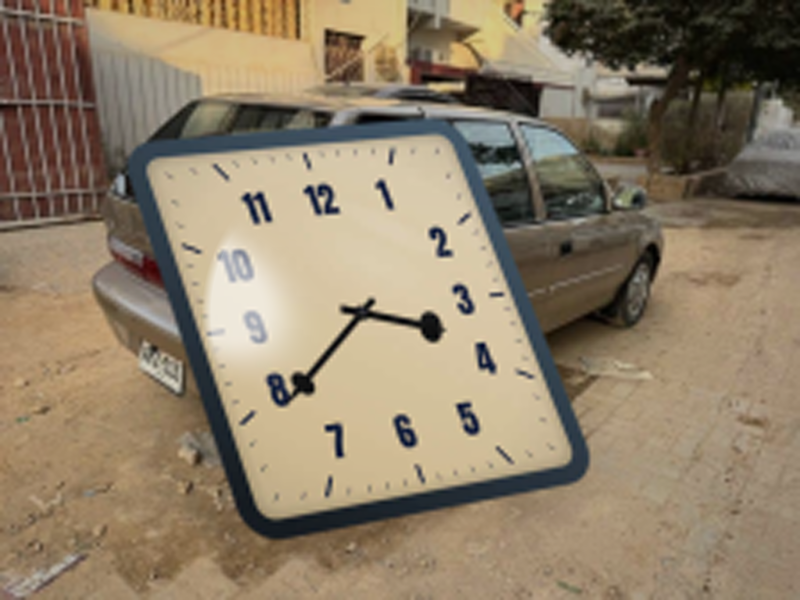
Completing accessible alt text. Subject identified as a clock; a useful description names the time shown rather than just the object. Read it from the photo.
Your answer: 3:39
